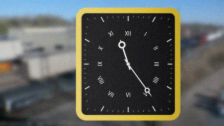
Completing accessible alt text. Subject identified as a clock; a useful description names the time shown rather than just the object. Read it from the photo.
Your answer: 11:24
